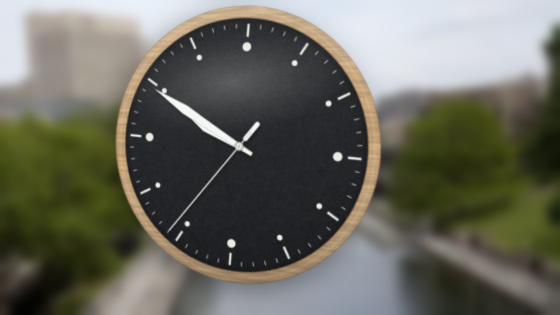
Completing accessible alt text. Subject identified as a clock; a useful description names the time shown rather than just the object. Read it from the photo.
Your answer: 9:49:36
